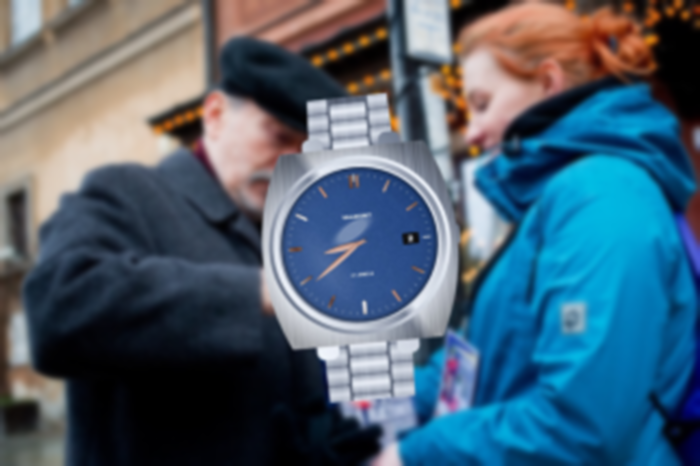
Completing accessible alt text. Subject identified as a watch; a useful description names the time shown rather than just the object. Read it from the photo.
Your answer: 8:39
